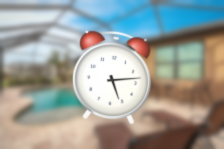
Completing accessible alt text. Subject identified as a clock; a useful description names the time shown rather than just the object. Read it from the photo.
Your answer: 5:13
